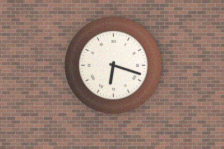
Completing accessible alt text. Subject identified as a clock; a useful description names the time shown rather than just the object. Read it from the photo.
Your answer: 6:18
